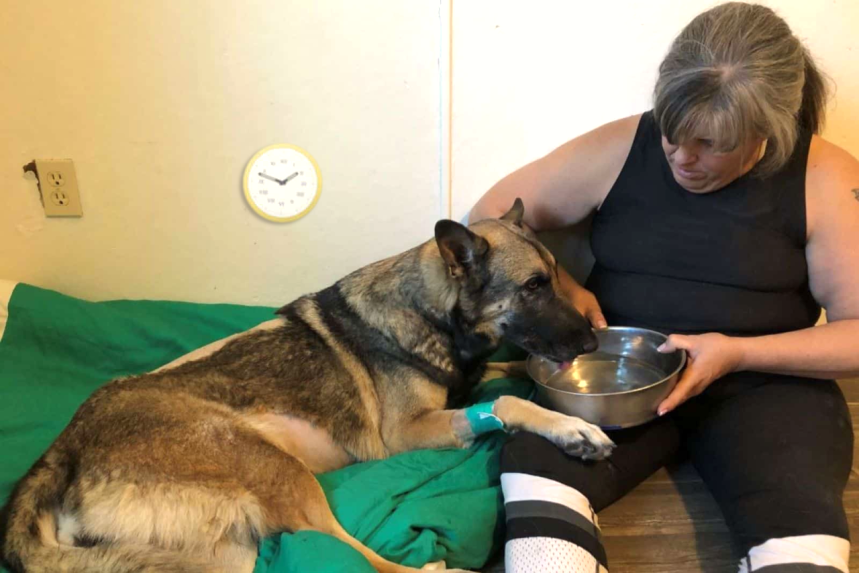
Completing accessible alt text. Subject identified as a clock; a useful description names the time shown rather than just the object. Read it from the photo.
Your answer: 1:48
